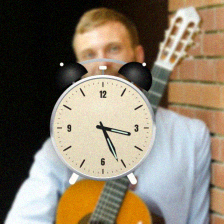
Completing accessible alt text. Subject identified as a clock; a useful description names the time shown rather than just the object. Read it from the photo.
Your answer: 3:26
